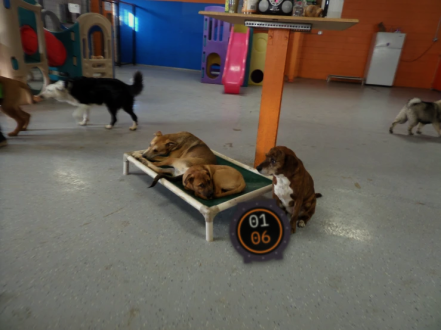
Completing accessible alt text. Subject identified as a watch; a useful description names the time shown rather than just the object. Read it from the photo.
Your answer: 1:06
